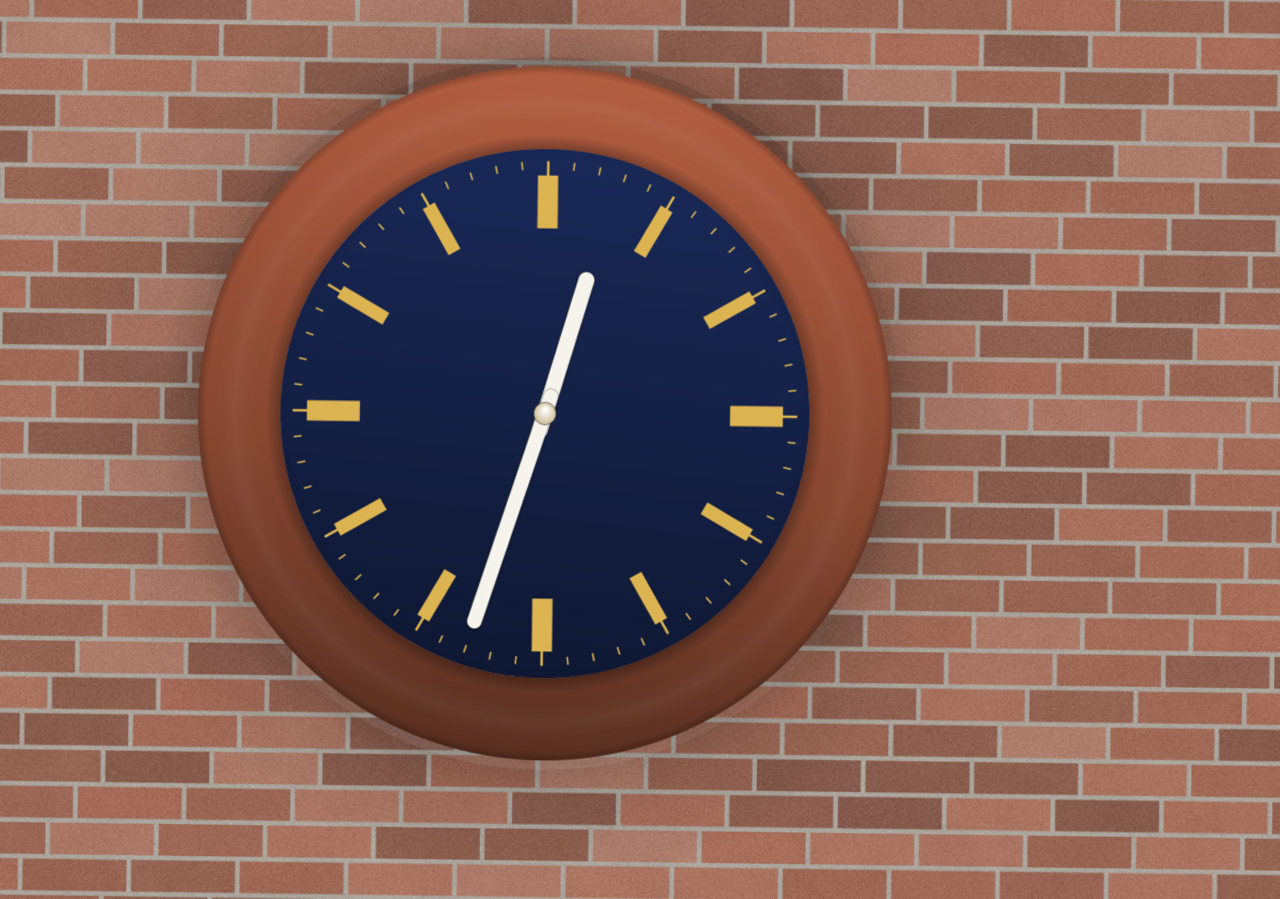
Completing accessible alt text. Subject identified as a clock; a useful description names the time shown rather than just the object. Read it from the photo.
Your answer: 12:33
